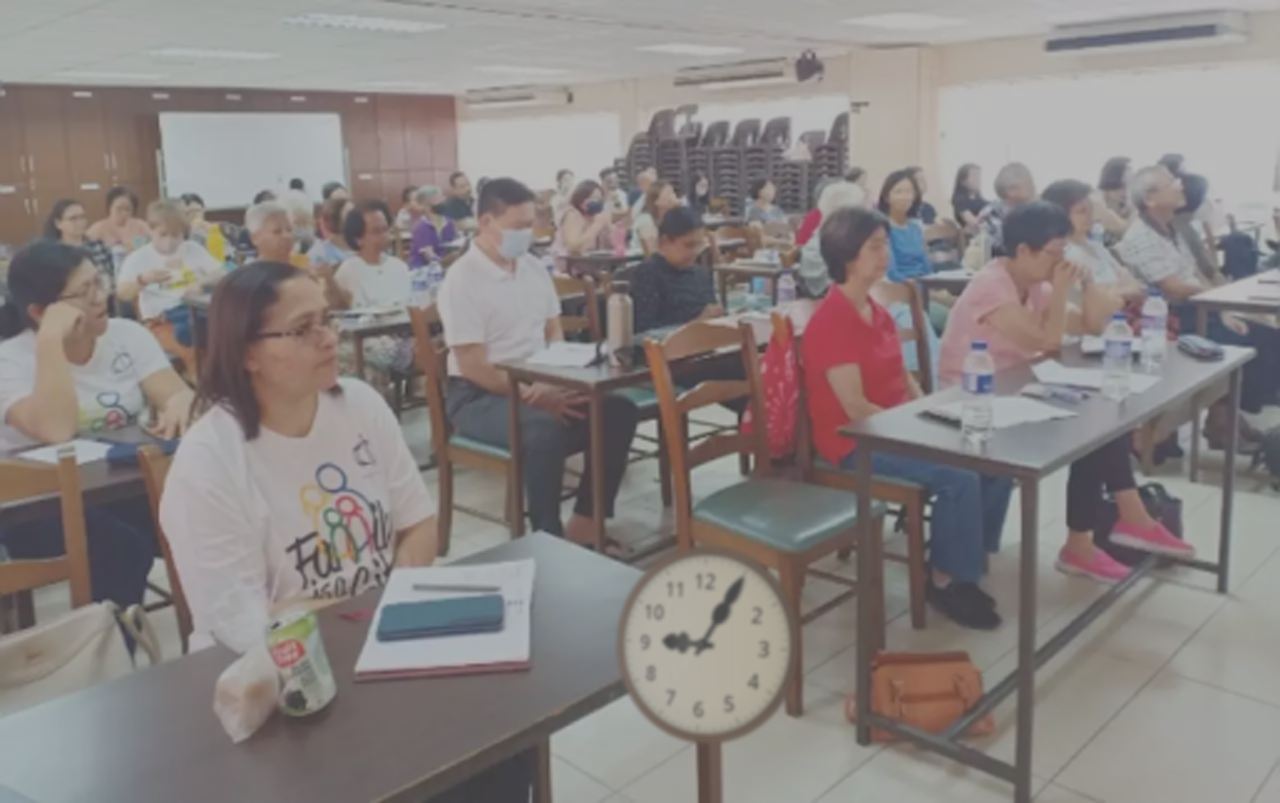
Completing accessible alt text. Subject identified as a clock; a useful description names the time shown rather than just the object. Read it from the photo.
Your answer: 9:05
